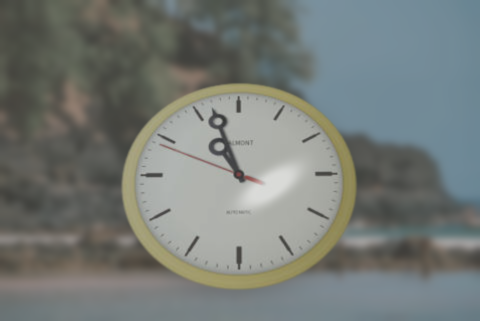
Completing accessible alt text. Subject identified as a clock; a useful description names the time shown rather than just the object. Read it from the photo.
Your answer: 10:56:49
